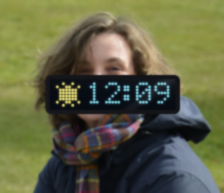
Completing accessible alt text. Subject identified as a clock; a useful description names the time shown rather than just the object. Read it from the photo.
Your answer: 12:09
